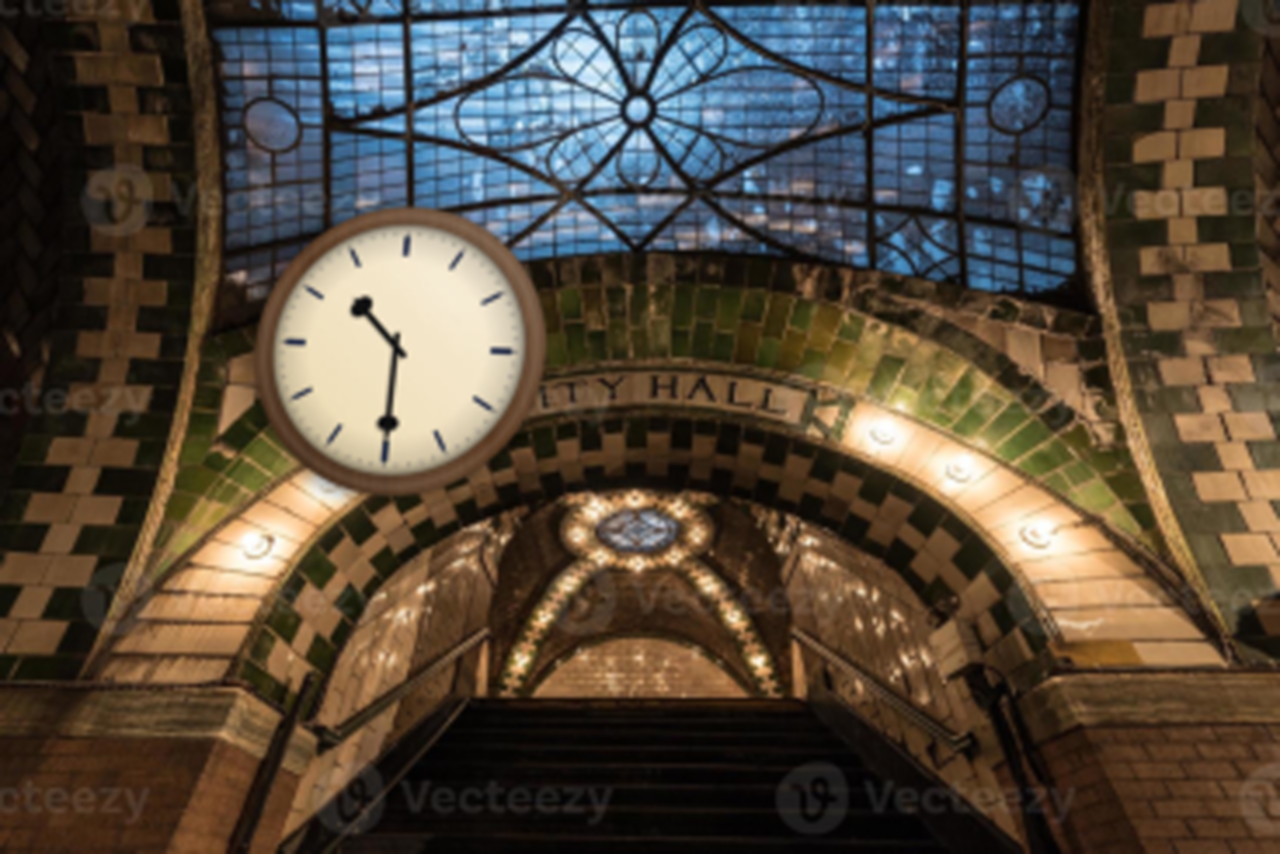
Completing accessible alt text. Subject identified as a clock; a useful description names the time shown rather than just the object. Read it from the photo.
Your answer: 10:30
